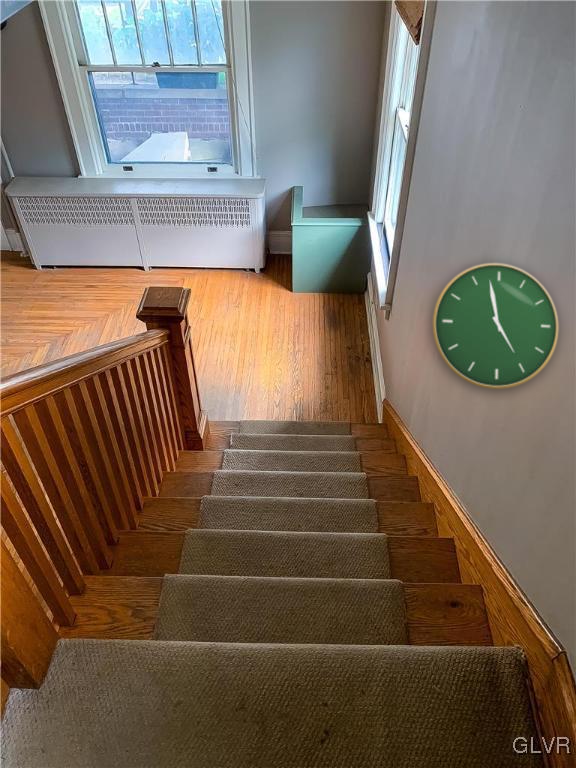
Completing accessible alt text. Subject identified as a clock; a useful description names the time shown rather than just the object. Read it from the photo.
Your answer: 4:58
